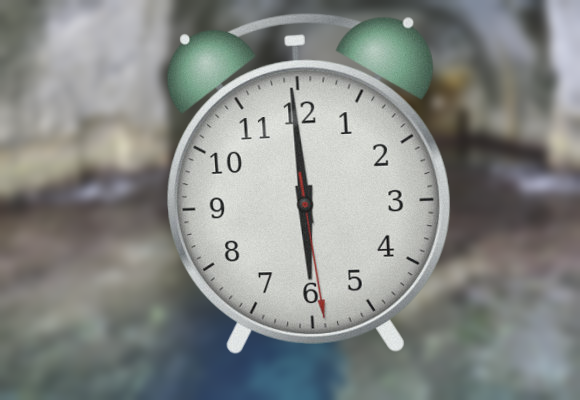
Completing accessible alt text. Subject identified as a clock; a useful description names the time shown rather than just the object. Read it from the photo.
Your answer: 5:59:29
